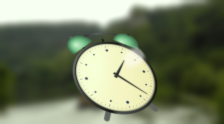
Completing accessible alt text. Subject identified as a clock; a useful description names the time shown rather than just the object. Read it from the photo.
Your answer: 1:23
